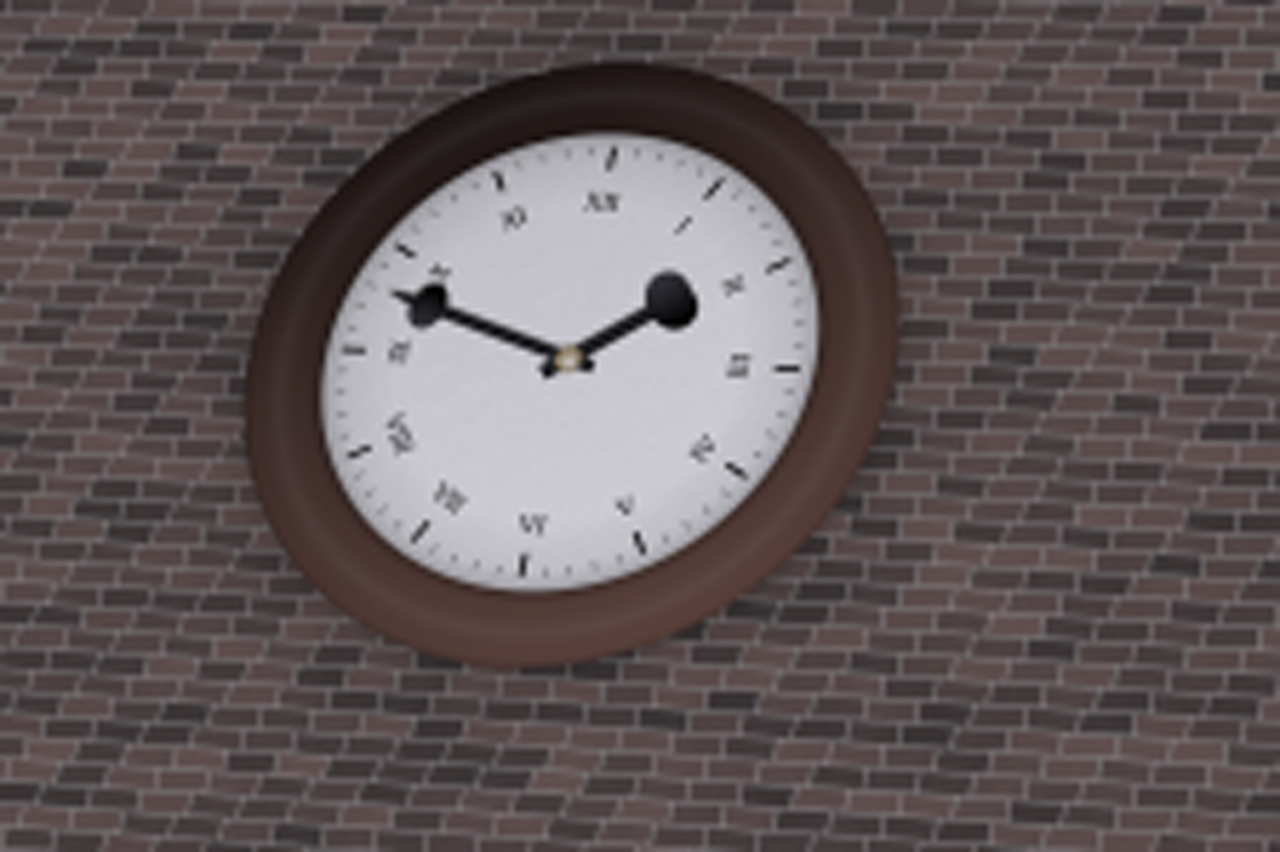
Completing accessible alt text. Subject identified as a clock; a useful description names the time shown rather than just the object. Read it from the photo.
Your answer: 1:48
